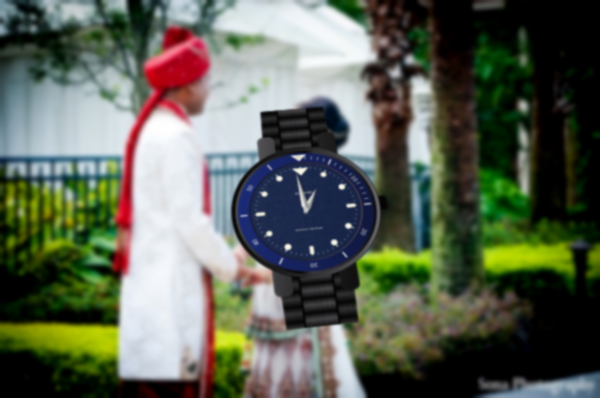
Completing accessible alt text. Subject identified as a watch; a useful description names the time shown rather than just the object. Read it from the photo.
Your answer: 12:59
